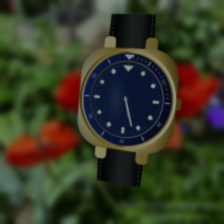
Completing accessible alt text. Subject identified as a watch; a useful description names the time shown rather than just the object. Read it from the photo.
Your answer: 5:27
